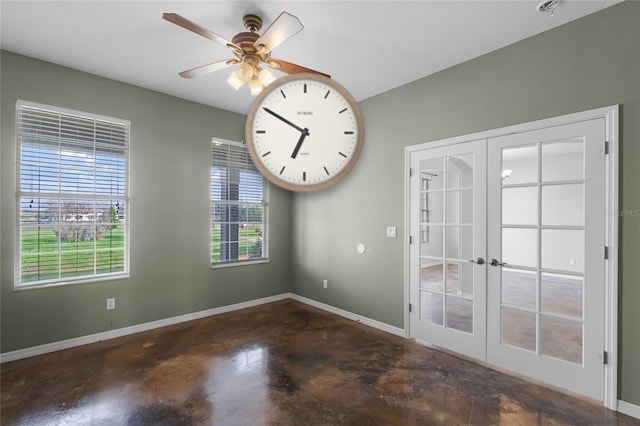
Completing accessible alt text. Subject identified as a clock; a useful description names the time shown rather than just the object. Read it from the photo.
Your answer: 6:50
